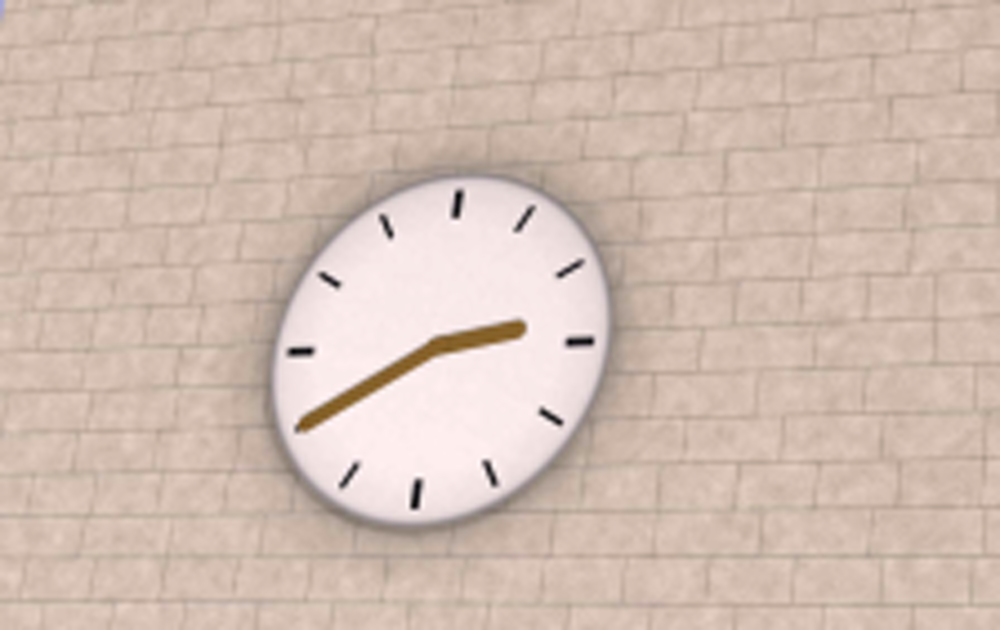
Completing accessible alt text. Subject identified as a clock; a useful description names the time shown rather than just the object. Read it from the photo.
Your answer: 2:40
